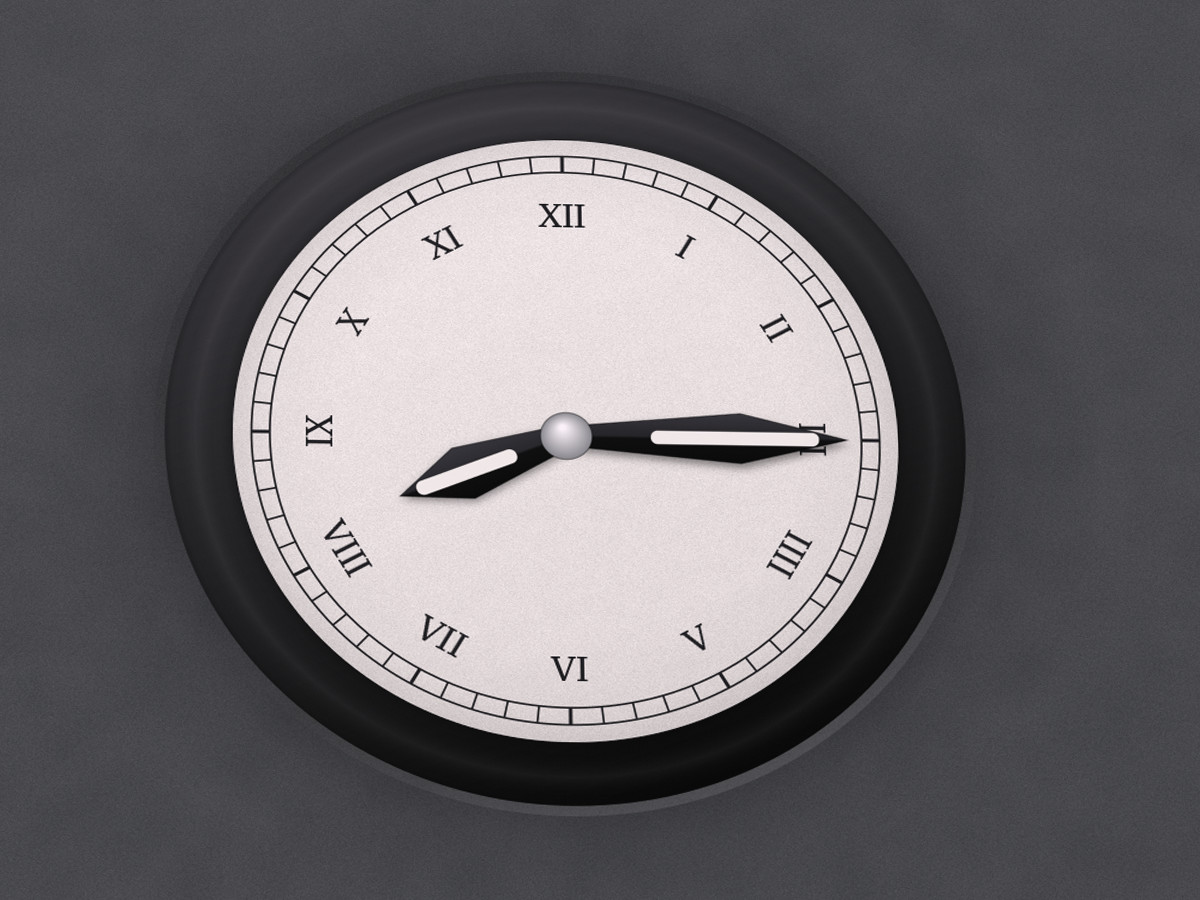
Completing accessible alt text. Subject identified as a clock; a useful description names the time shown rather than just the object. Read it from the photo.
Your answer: 8:15
